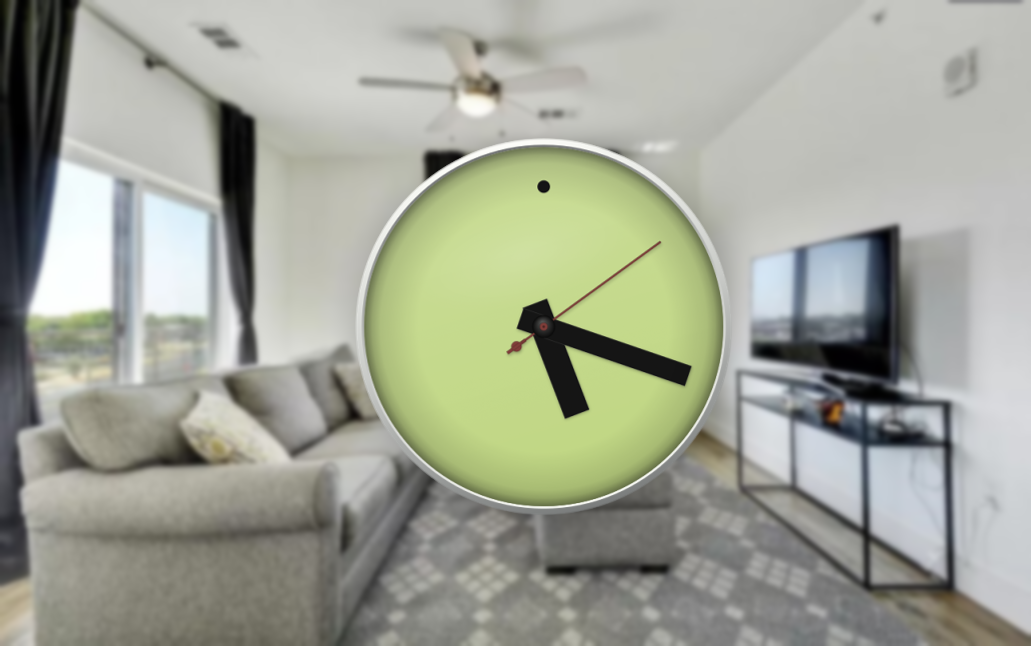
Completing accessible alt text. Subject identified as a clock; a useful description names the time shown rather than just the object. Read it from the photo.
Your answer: 5:18:09
